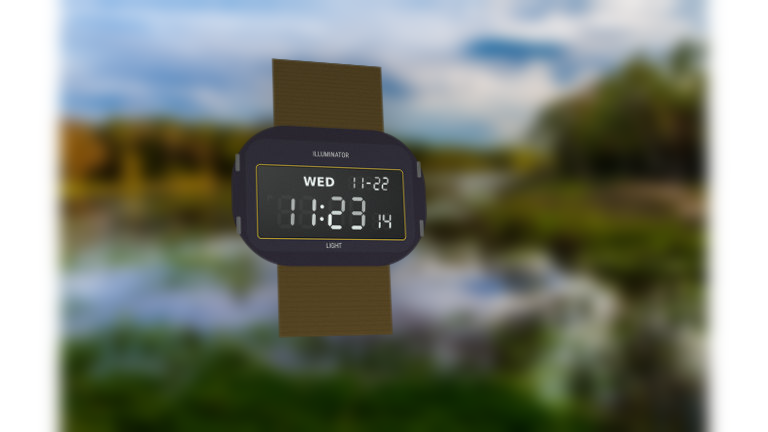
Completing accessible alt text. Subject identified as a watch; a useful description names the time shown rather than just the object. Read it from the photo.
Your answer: 11:23:14
